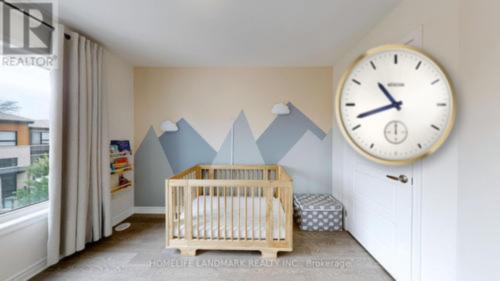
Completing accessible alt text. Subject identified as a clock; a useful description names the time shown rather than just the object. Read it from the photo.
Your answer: 10:42
